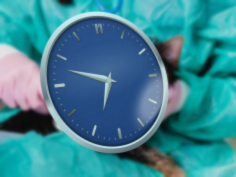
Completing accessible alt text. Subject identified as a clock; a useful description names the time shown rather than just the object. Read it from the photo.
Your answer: 6:48
